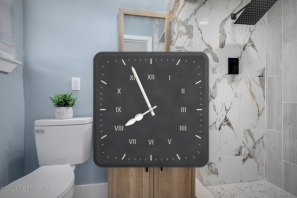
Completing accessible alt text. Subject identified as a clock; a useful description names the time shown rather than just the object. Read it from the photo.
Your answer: 7:56
